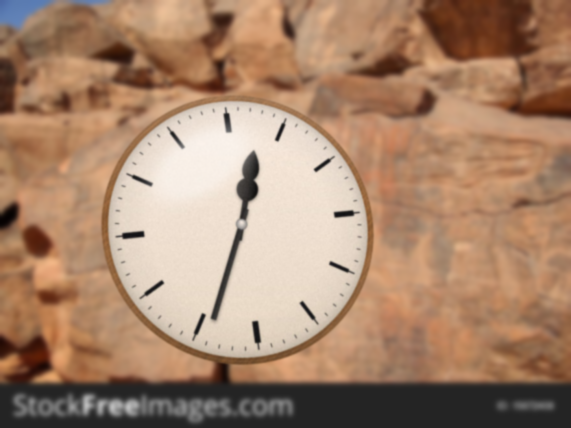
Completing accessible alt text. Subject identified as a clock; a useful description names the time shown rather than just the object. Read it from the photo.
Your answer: 12:34
